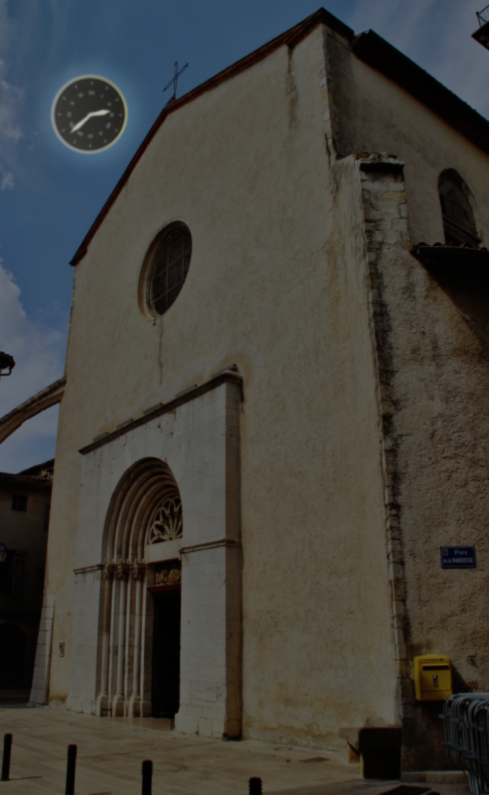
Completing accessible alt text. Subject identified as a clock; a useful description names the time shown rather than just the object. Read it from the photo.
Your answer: 2:38
